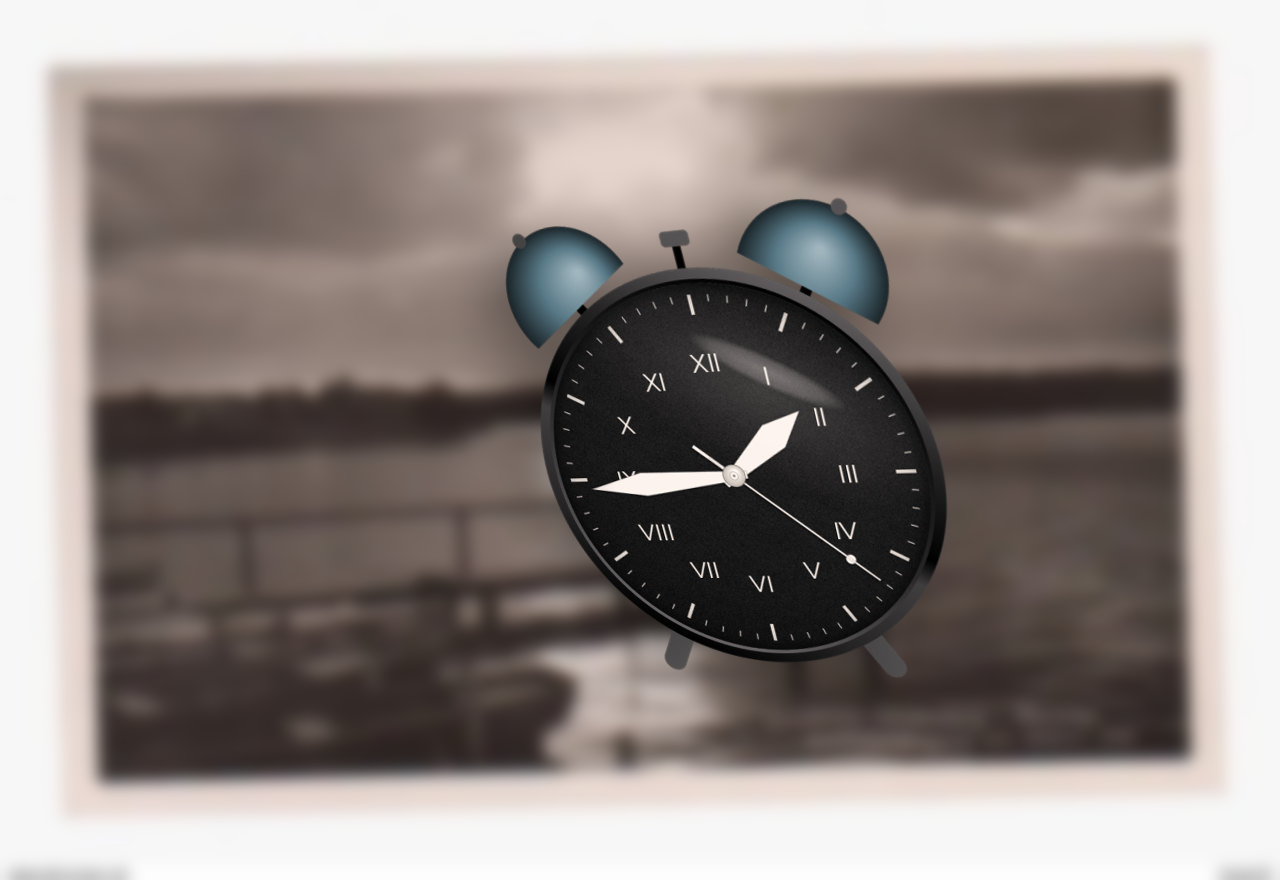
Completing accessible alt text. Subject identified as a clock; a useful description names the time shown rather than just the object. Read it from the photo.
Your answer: 1:44:22
